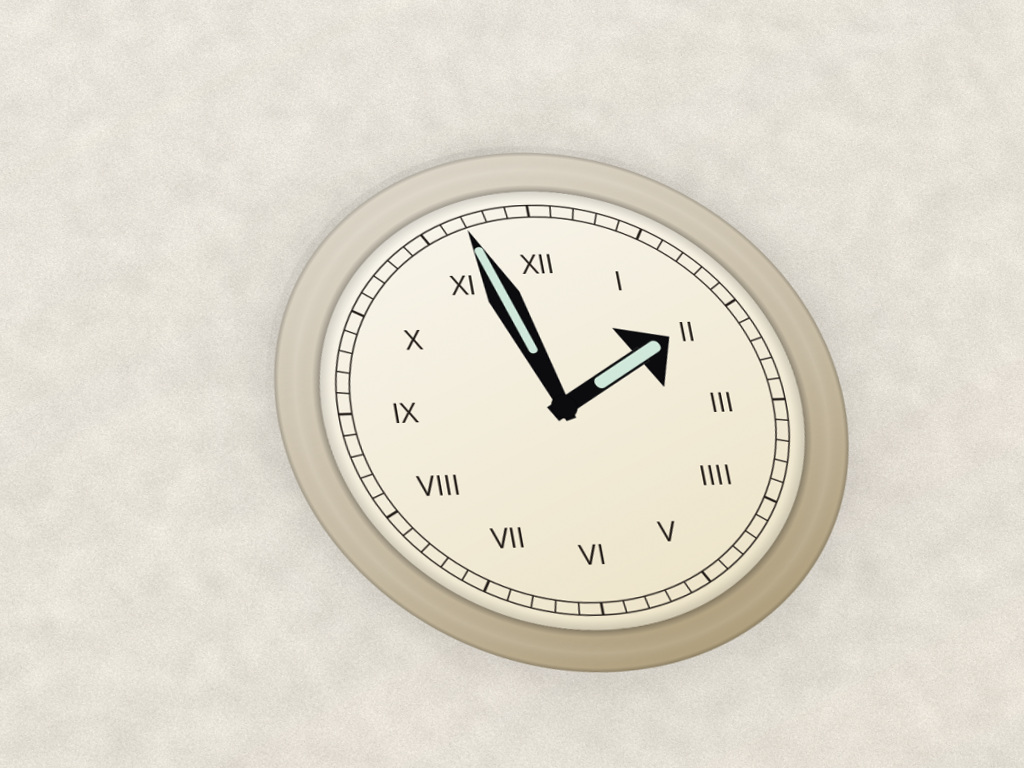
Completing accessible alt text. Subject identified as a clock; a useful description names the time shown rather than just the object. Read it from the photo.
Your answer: 1:57
